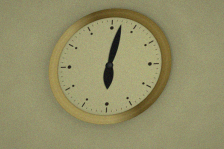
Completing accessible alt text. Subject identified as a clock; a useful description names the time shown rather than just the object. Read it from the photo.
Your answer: 6:02
